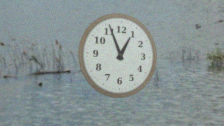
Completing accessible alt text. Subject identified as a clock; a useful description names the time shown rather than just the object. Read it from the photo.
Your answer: 12:56
